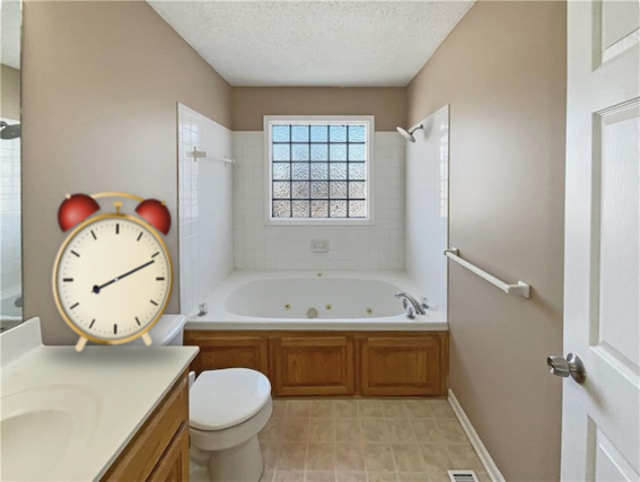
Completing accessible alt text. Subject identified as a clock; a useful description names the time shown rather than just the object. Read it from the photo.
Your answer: 8:11
